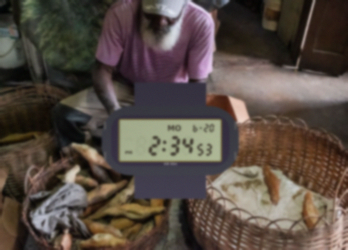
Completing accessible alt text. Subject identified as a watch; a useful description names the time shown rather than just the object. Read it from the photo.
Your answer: 2:34:53
